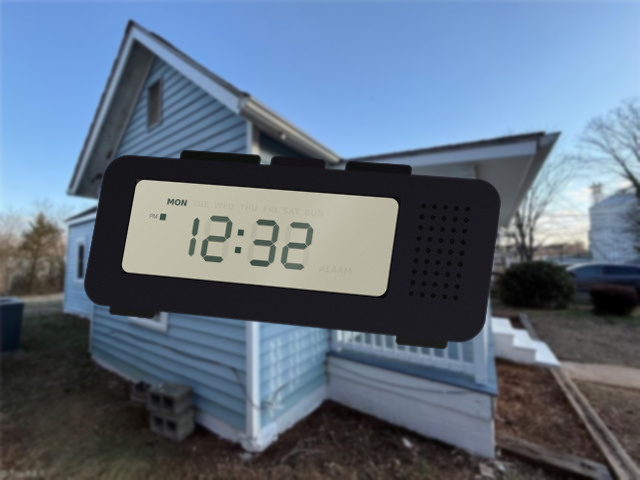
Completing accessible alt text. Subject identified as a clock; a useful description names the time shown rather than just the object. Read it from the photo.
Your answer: 12:32
